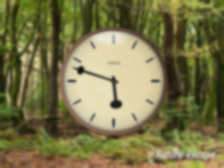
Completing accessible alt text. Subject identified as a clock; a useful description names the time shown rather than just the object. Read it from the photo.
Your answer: 5:48
